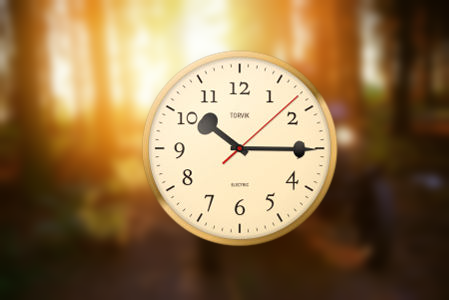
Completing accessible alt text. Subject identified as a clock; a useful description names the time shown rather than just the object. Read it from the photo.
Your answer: 10:15:08
